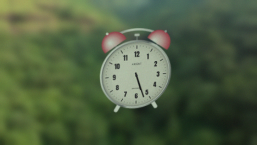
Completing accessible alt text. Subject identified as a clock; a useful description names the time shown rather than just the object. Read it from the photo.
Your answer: 5:27
